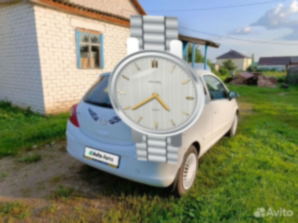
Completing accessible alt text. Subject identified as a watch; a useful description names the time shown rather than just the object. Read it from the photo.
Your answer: 4:39
